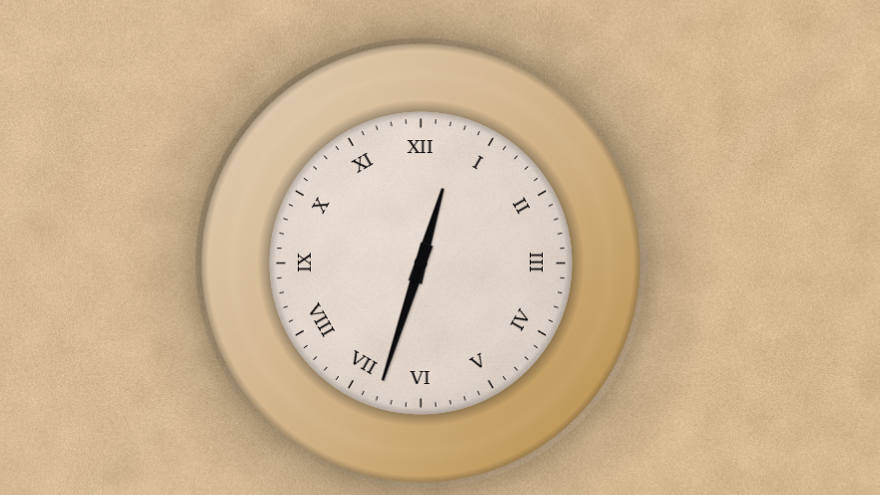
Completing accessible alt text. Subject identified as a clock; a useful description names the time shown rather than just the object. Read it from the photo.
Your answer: 12:33
